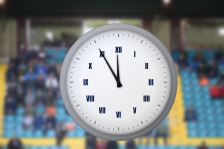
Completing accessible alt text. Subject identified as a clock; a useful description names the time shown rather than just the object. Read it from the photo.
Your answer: 11:55
